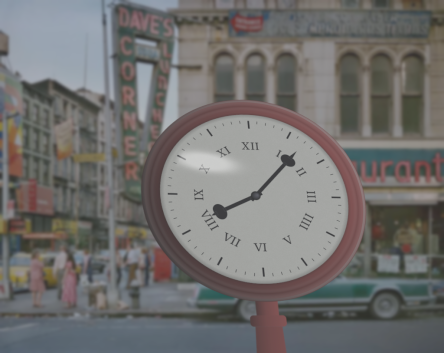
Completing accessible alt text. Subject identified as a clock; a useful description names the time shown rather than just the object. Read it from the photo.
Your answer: 8:07
